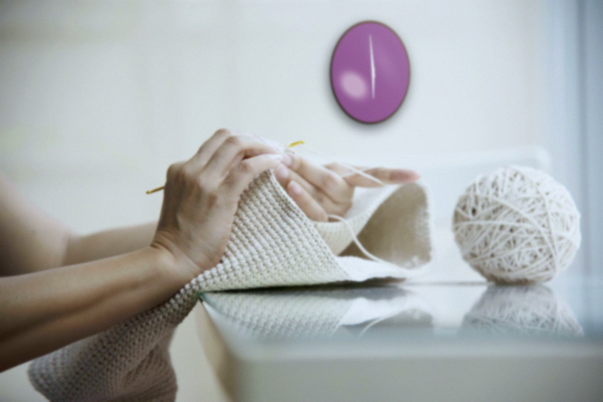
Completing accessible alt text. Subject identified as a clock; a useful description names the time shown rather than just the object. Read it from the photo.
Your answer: 5:59
